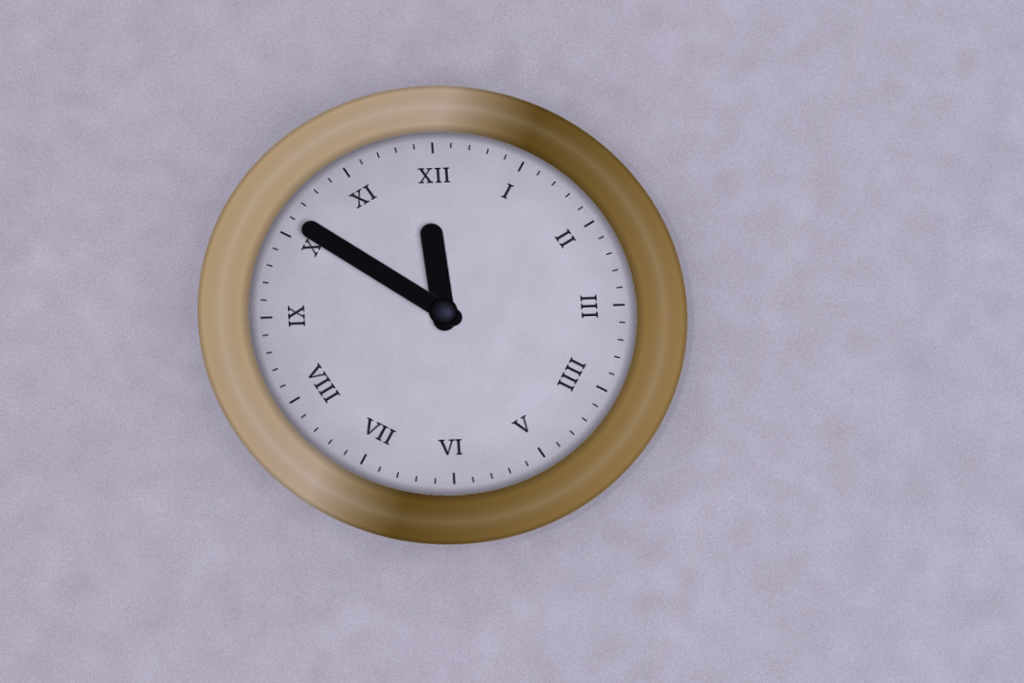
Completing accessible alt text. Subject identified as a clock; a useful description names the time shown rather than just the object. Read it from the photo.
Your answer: 11:51
